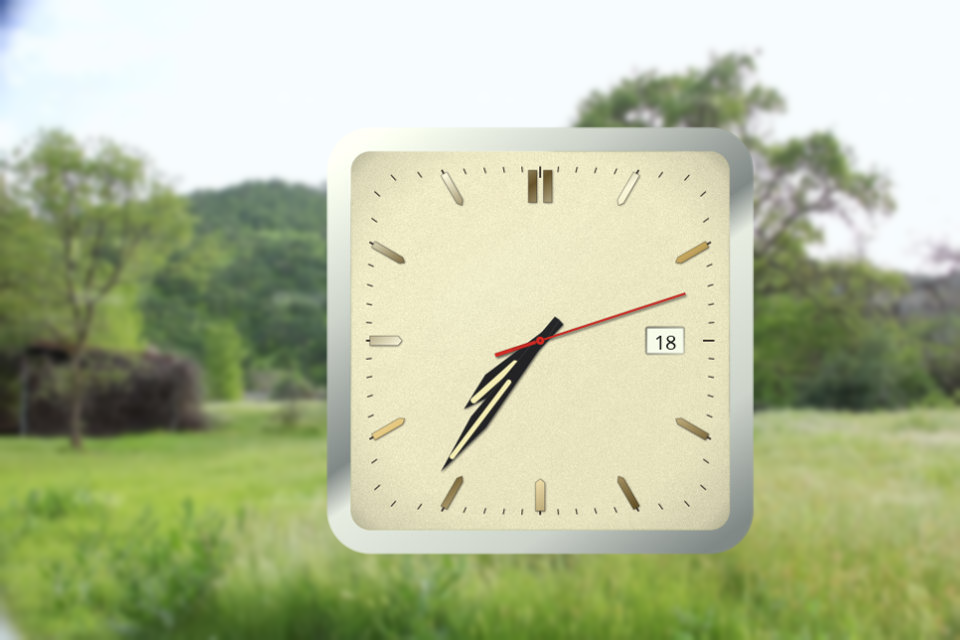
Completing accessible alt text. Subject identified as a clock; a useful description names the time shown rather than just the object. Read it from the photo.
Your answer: 7:36:12
